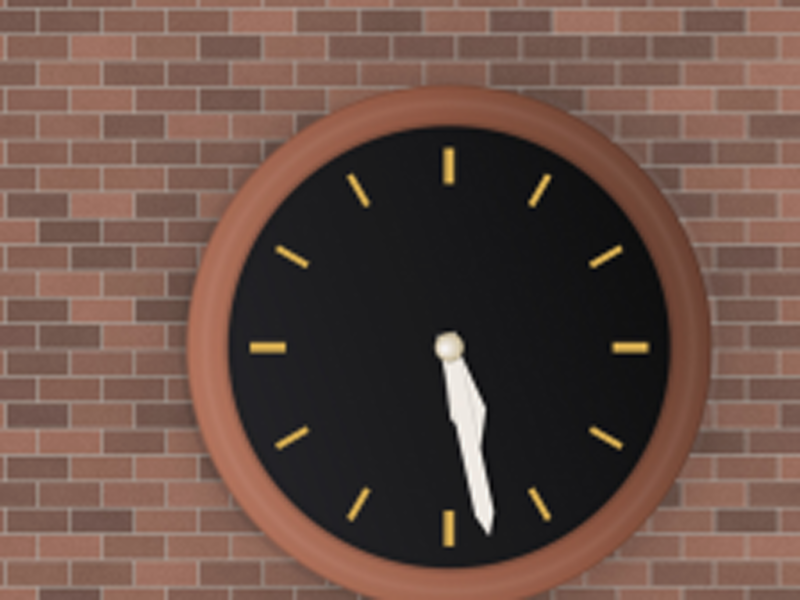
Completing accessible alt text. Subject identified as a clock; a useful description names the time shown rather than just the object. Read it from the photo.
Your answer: 5:28
